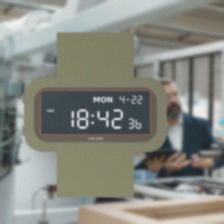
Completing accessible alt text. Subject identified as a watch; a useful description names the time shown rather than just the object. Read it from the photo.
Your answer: 18:42:36
